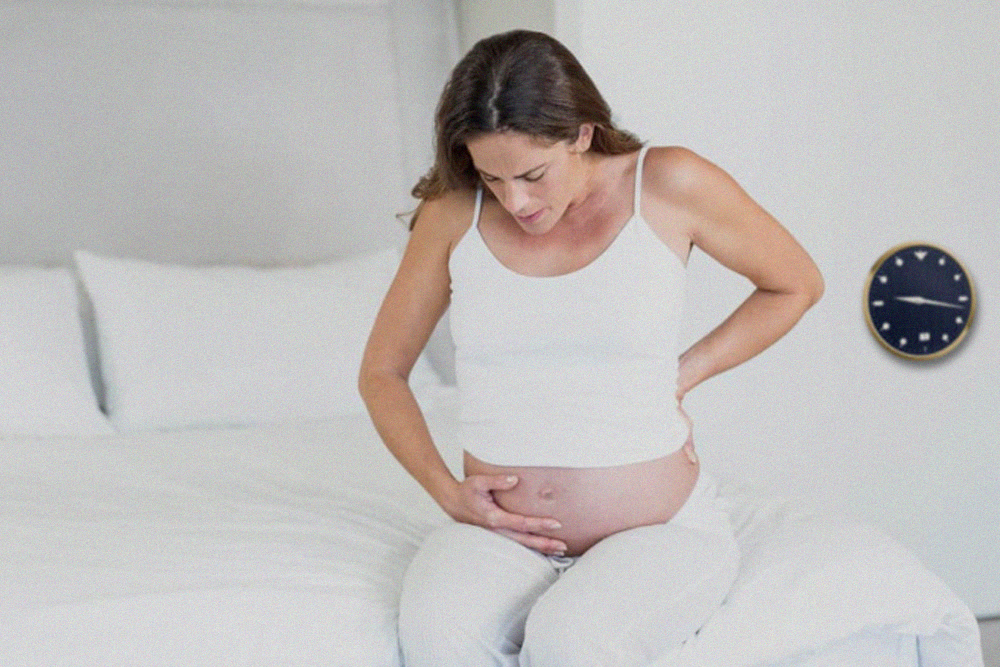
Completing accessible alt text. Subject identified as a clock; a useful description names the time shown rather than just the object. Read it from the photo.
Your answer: 9:17
